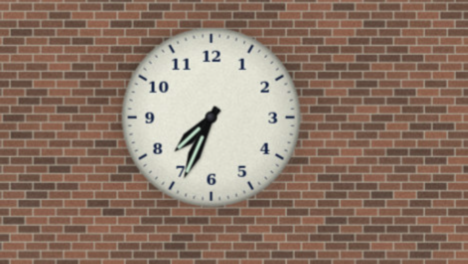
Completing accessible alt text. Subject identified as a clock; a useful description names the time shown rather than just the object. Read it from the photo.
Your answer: 7:34
